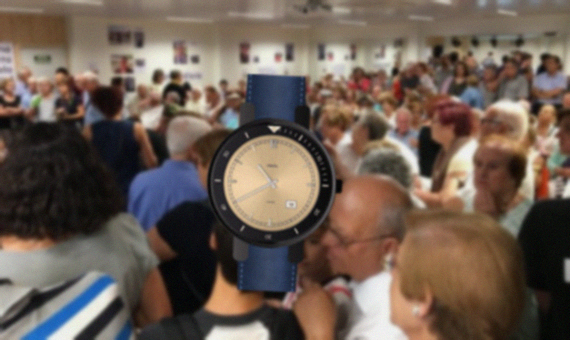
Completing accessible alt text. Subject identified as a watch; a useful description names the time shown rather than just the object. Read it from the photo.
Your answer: 10:40
